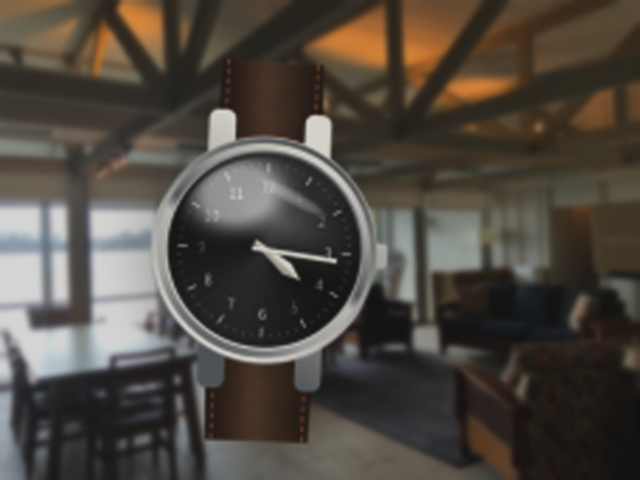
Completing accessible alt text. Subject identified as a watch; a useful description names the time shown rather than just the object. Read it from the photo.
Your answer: 4:16
